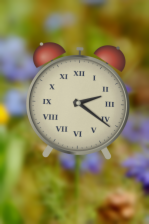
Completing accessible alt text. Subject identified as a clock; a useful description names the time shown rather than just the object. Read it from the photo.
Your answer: 2:21
